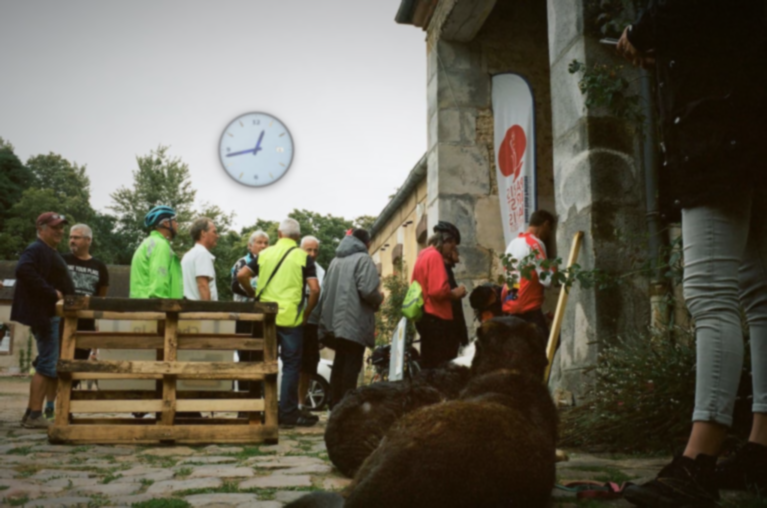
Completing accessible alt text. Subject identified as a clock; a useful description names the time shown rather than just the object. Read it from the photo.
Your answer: 12:43
